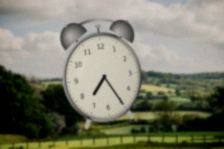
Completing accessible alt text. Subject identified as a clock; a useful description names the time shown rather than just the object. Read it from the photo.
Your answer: 7:25
